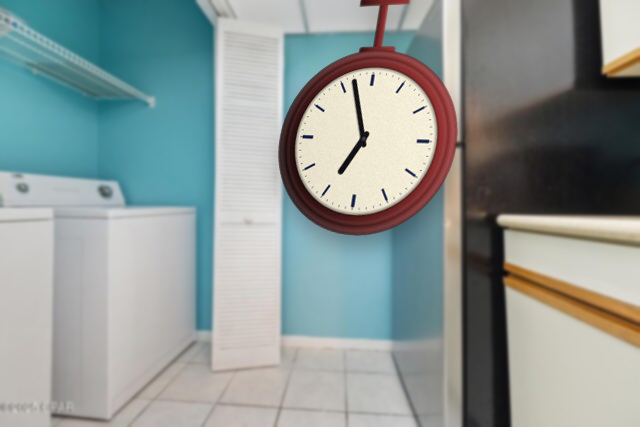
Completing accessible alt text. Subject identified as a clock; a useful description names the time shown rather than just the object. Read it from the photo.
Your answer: 6:57
